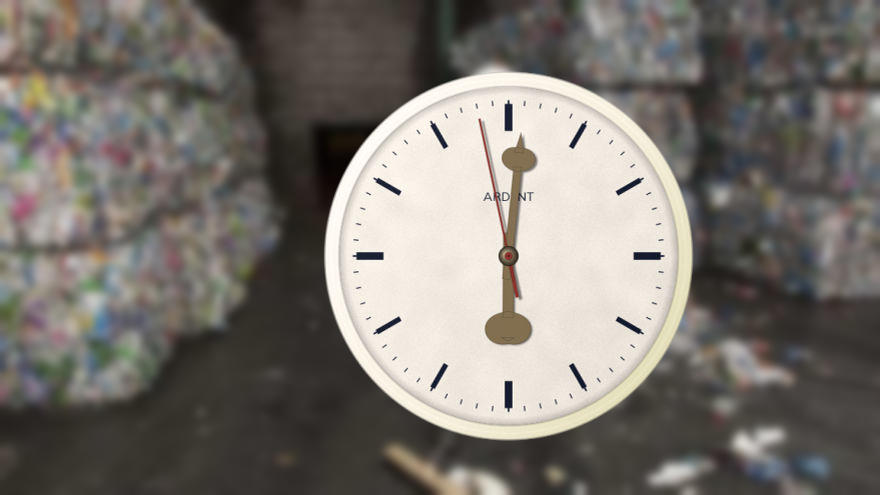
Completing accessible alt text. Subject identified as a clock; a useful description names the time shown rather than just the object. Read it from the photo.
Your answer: 6:00:58
